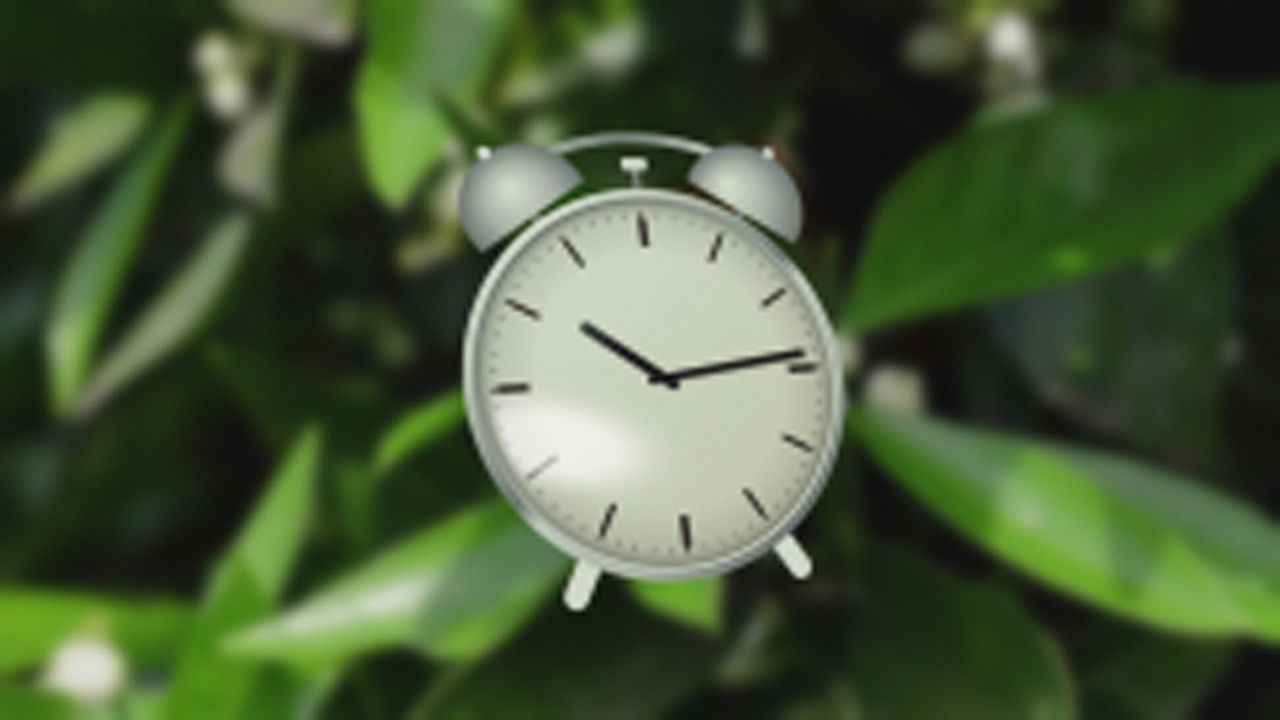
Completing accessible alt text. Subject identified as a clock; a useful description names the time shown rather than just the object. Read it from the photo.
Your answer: 10:14
